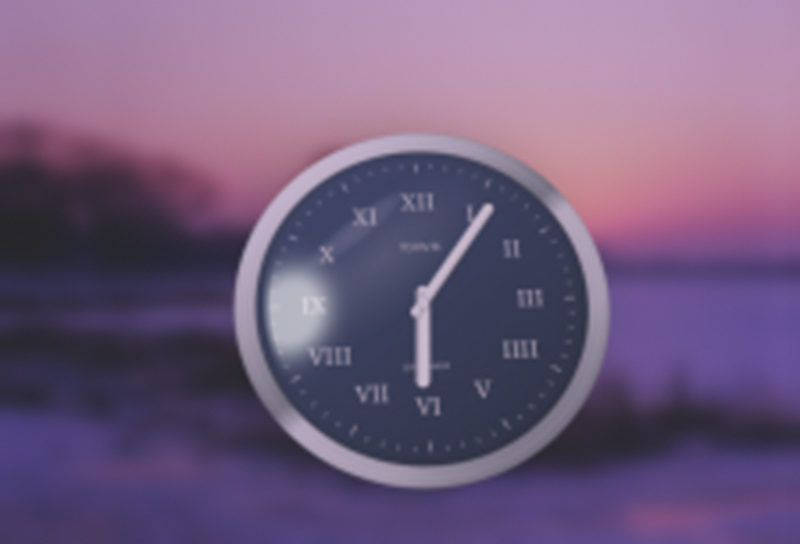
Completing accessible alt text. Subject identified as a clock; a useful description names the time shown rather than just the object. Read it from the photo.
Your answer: 6:06
